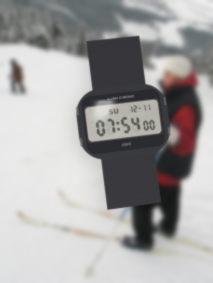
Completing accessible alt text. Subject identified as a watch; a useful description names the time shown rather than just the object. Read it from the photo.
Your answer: 7:54:00
